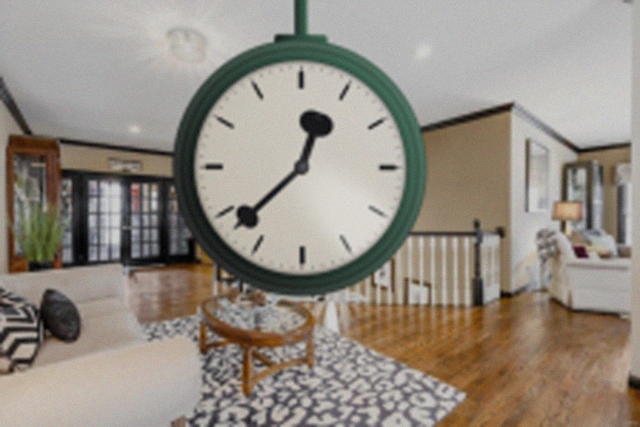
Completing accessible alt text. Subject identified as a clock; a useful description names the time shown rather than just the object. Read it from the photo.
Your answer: 12:38
